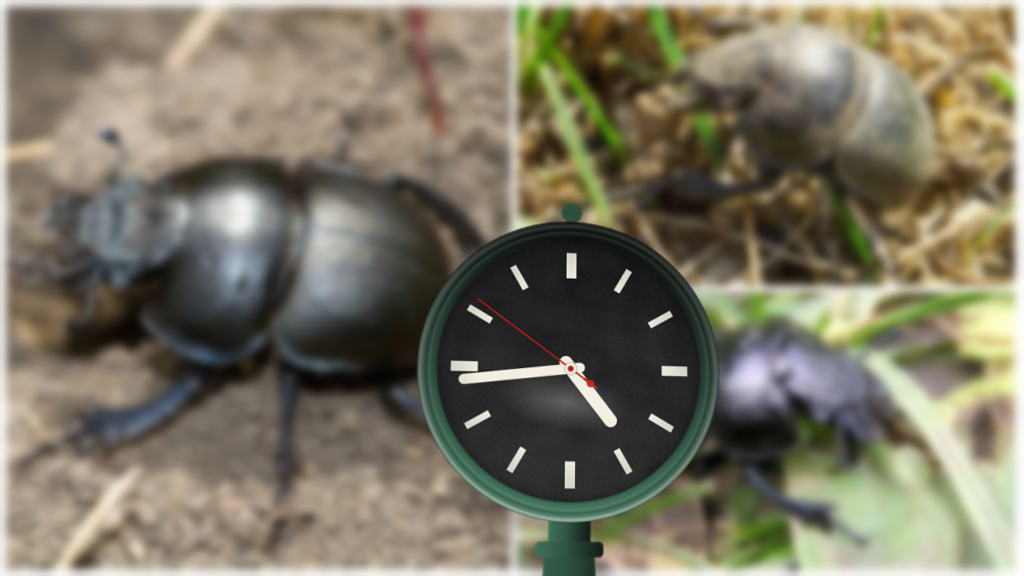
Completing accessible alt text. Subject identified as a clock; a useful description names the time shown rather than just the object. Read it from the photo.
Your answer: 4:43:51
